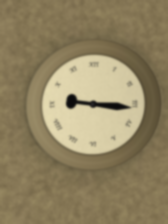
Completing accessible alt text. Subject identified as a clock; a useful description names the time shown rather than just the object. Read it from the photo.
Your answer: 9:16
